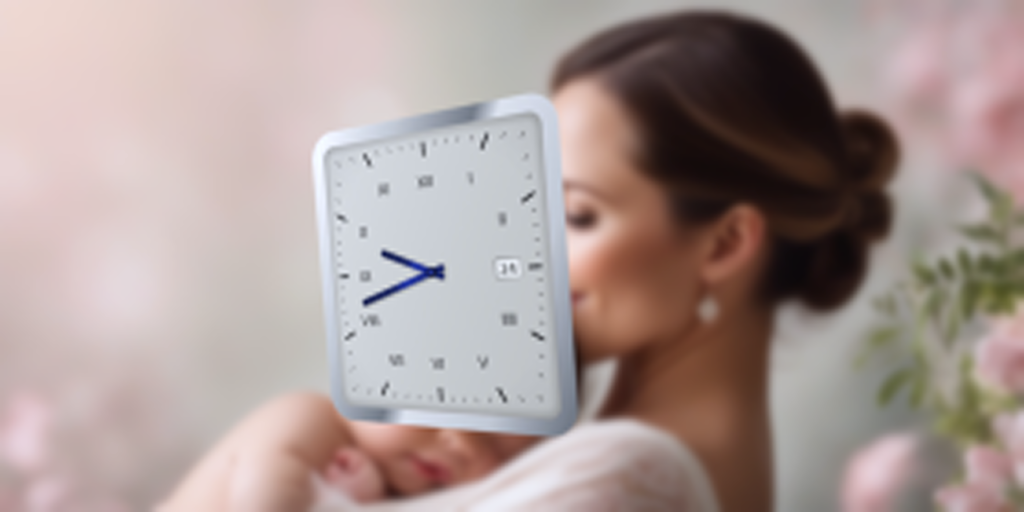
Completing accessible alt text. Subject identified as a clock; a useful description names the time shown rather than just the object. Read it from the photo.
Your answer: 9:42
